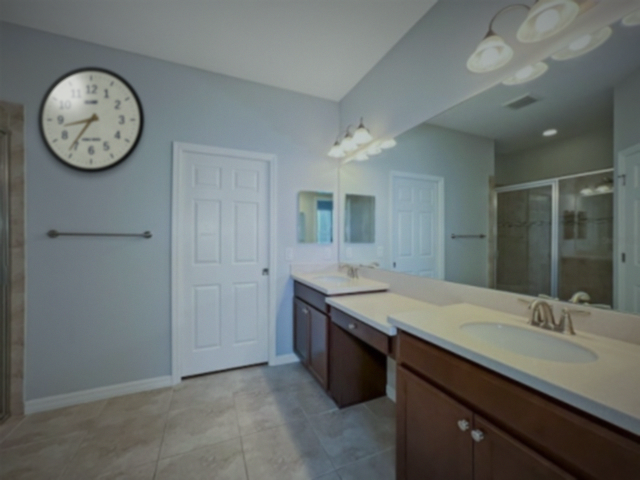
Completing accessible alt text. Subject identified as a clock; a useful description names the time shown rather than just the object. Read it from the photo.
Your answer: 8:36
